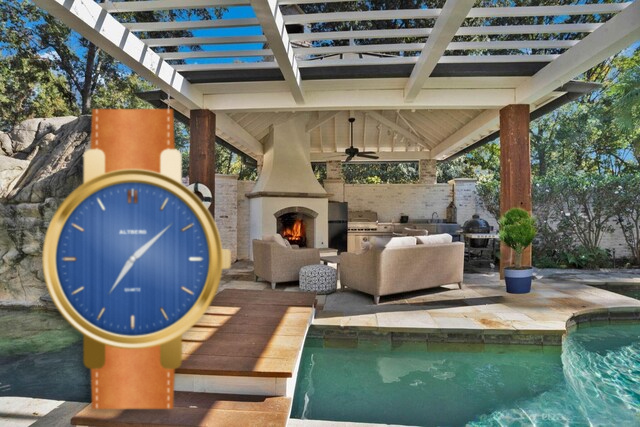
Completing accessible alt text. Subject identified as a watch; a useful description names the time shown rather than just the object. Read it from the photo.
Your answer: 7:08
